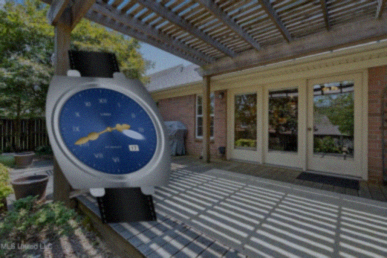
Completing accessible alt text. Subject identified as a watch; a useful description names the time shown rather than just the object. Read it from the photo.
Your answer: 2:41
